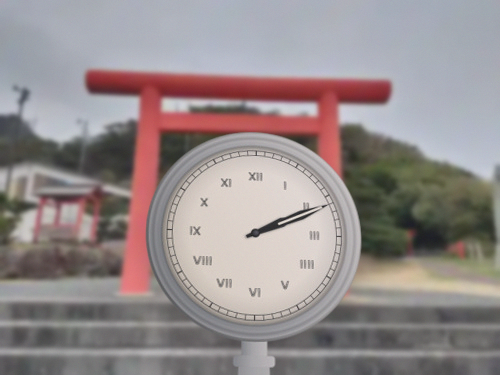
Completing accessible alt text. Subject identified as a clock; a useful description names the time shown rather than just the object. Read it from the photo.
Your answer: 2:11
